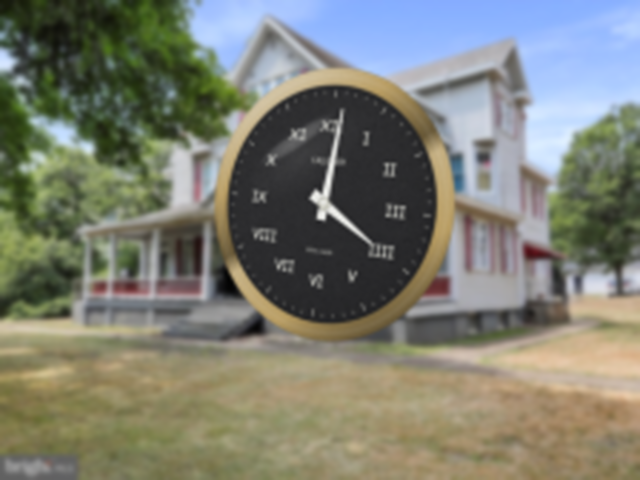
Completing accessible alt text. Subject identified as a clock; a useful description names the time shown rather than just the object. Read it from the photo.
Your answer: 4:01
